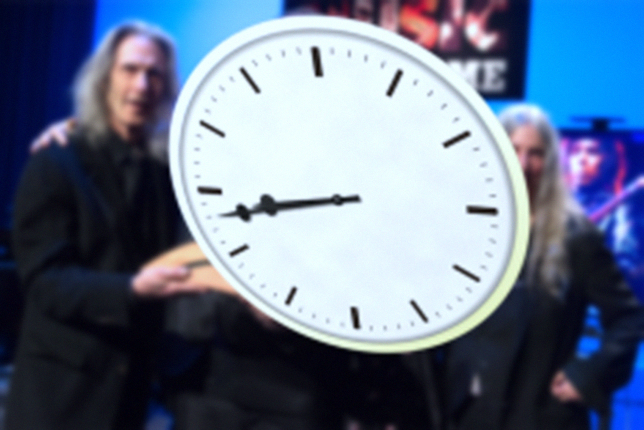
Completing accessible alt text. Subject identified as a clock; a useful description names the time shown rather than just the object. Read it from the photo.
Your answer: 8:43
